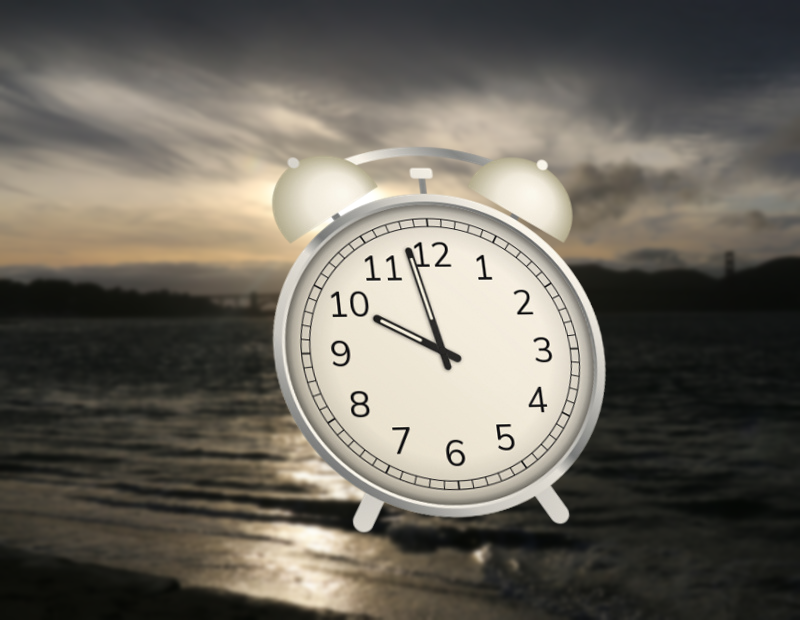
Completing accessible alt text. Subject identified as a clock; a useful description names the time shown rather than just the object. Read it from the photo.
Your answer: 9:58
